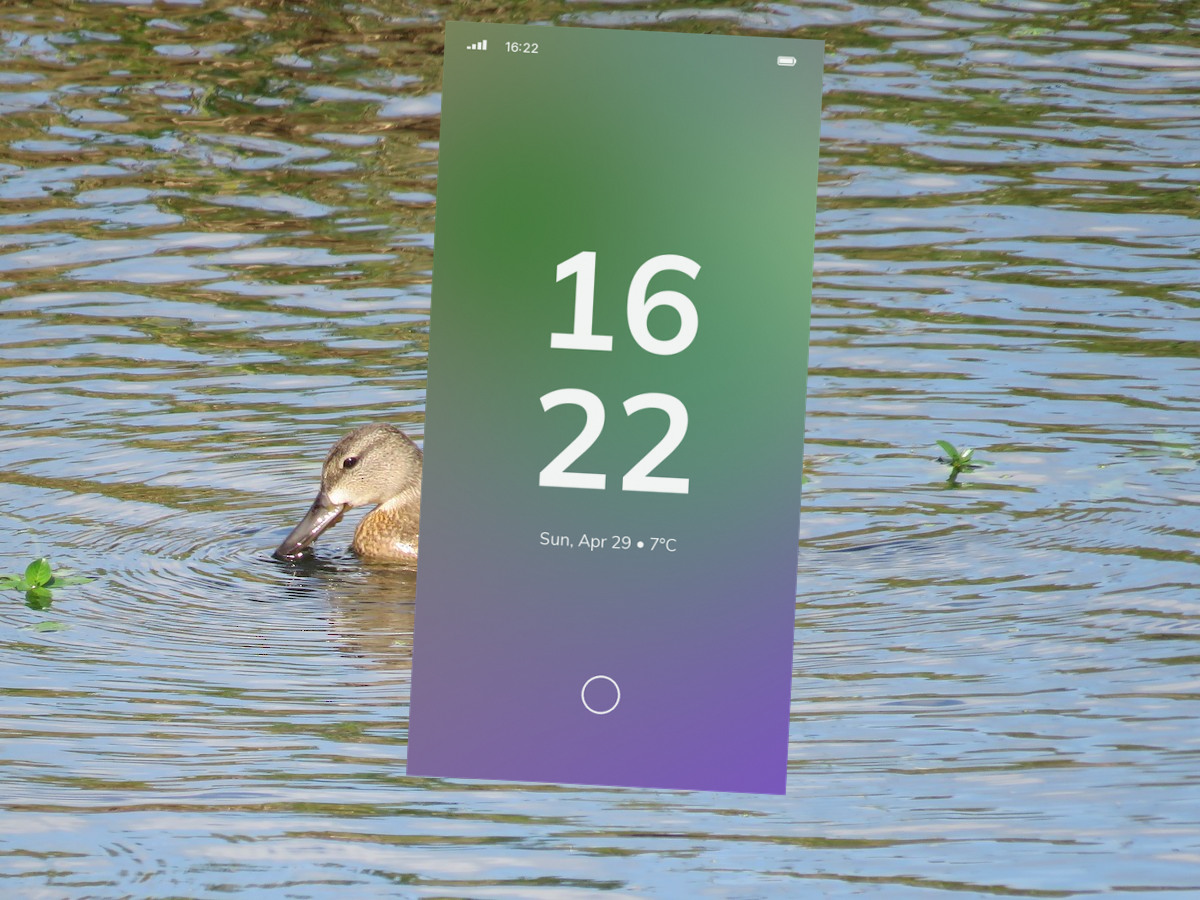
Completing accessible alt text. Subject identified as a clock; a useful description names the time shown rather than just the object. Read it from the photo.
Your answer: 16:22
